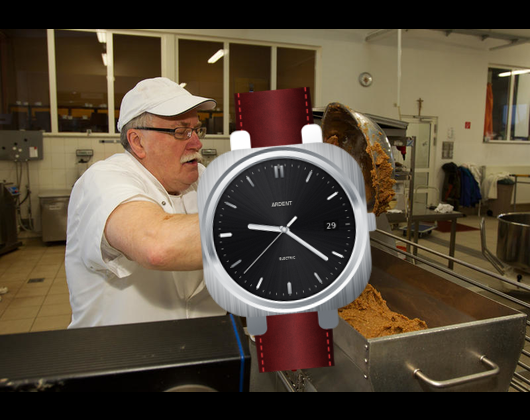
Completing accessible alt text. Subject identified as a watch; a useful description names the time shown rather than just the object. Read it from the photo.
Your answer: 9:21:38
